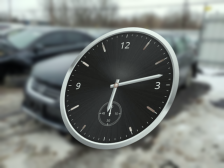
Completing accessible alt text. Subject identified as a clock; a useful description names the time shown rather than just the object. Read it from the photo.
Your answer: 6:13
